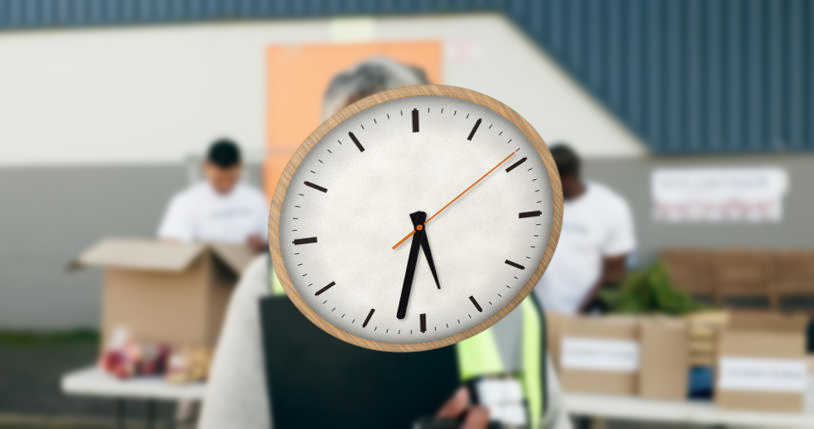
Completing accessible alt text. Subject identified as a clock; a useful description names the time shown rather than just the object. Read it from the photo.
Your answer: 5:32:09
